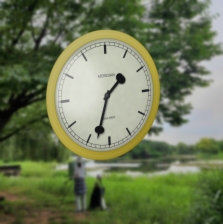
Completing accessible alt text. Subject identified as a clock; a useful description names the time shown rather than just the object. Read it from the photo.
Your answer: 1:33
